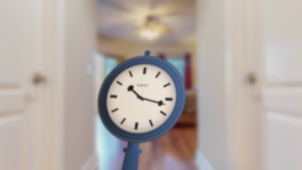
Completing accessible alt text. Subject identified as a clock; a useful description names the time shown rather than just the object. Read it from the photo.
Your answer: 10:17
